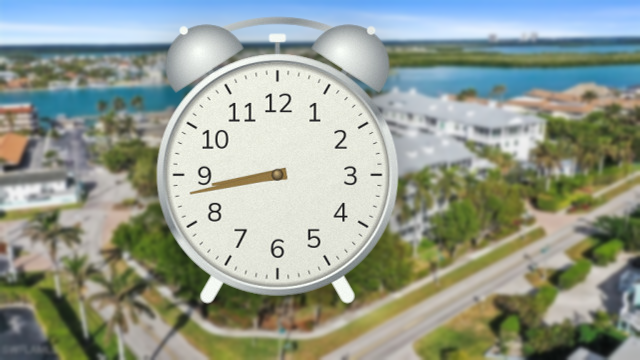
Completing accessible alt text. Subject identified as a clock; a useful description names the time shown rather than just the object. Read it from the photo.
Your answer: 8:43
